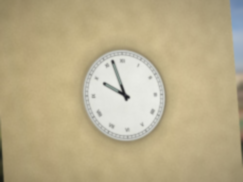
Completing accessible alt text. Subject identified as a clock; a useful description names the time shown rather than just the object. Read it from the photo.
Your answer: 9:57
